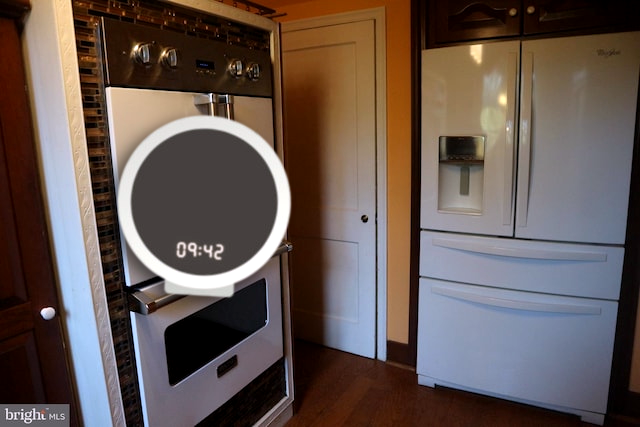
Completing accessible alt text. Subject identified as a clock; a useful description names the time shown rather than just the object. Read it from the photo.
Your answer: 9:42
